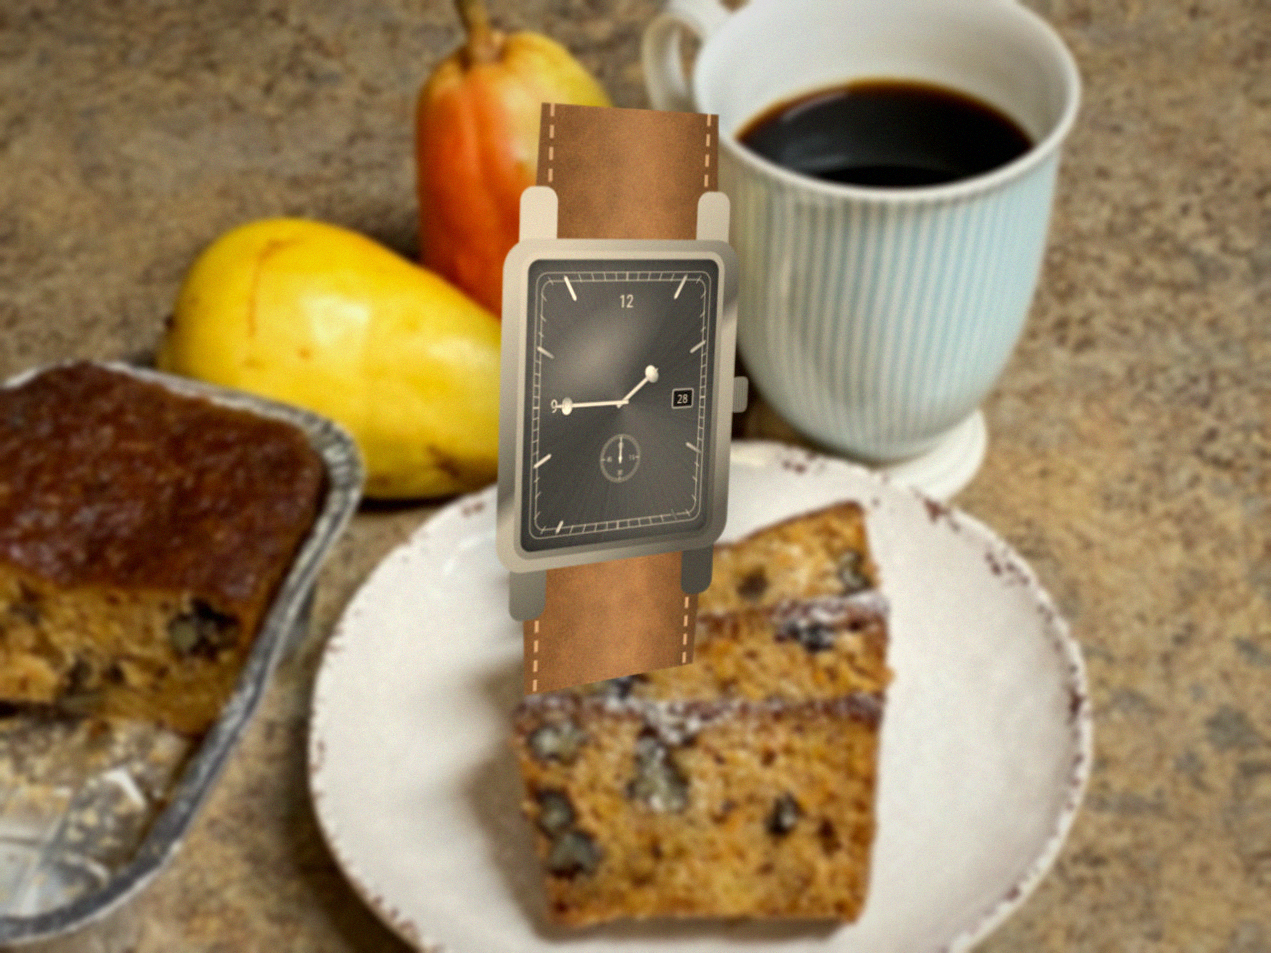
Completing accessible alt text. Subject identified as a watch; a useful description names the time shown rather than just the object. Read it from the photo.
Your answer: 1:45
